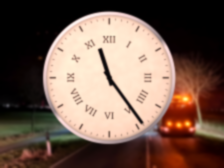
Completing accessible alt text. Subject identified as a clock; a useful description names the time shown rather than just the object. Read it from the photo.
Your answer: 11:24
